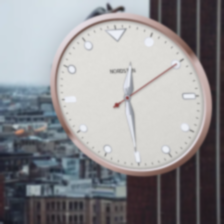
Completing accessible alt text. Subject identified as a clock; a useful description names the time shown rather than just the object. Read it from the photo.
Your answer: 12:30:10
